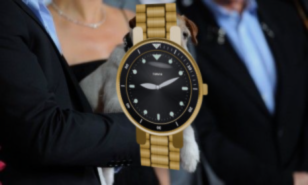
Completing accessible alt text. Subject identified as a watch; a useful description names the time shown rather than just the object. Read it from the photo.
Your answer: 9:11
